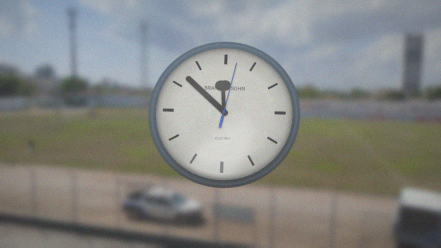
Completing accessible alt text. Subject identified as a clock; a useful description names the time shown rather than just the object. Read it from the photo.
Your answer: 11:52:02
